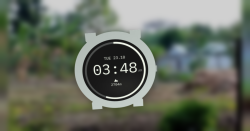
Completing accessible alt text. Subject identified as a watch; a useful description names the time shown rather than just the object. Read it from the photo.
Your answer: 3:48
